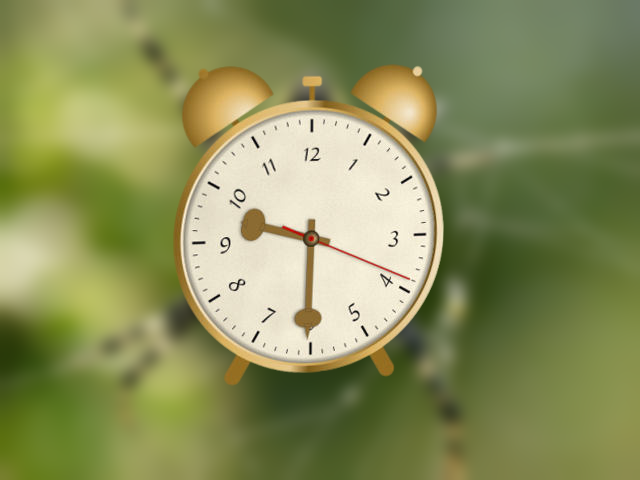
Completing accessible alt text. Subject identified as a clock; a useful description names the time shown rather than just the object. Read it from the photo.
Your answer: 9:30:19
